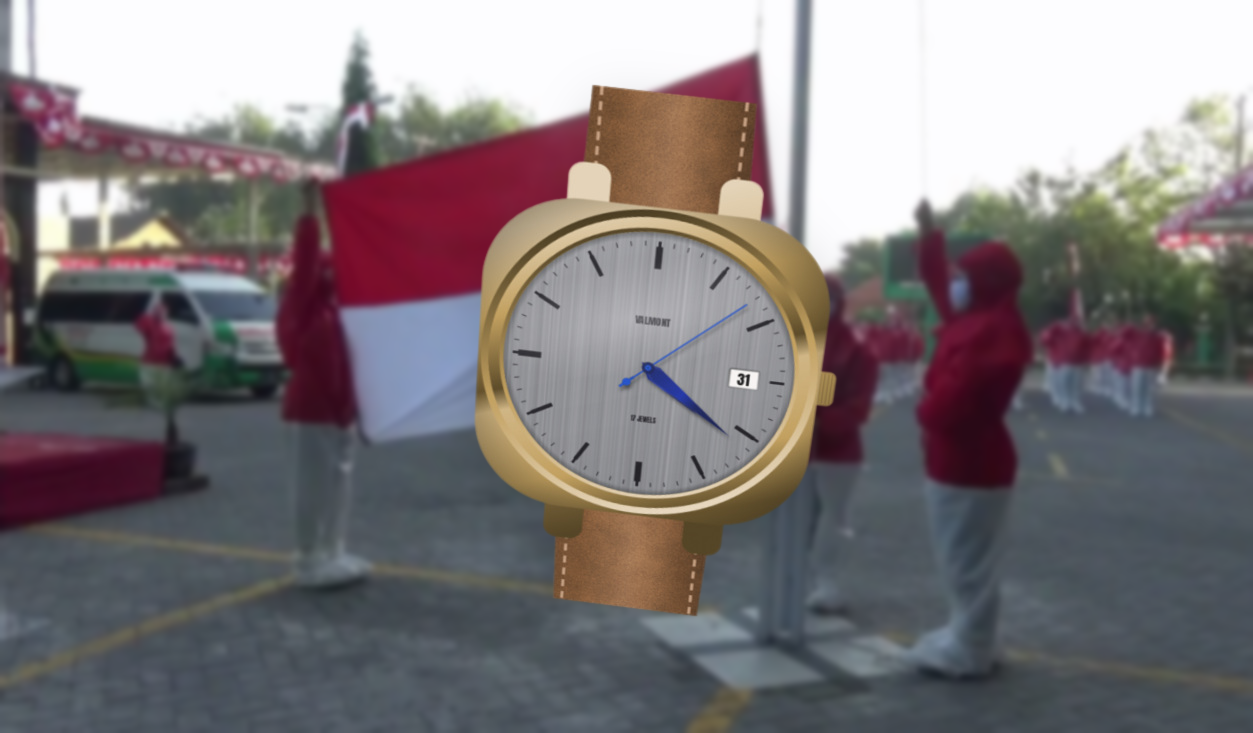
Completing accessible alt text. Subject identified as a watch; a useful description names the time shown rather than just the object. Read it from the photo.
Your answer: 4:21:08
